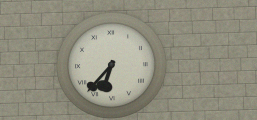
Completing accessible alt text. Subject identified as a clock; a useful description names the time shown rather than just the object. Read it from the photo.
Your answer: 6:37
